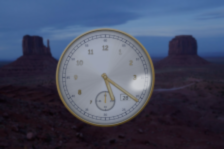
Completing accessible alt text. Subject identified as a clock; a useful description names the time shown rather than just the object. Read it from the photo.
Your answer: 5:21
